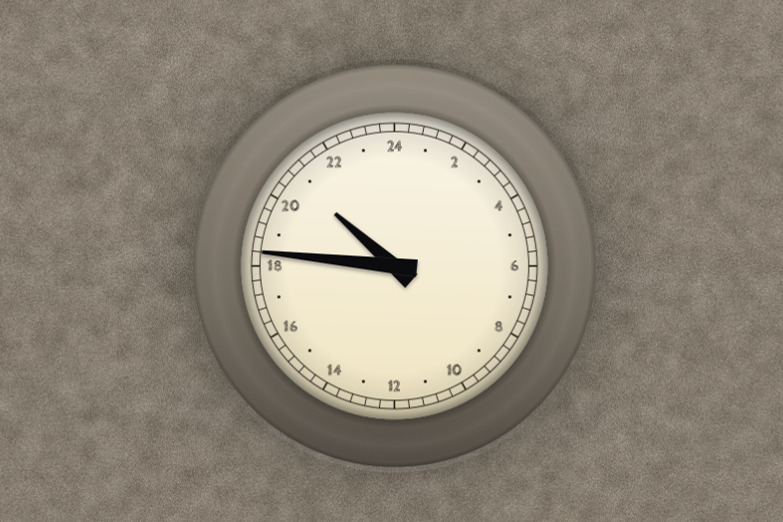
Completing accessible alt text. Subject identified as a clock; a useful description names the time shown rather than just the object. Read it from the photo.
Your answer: 20:46
